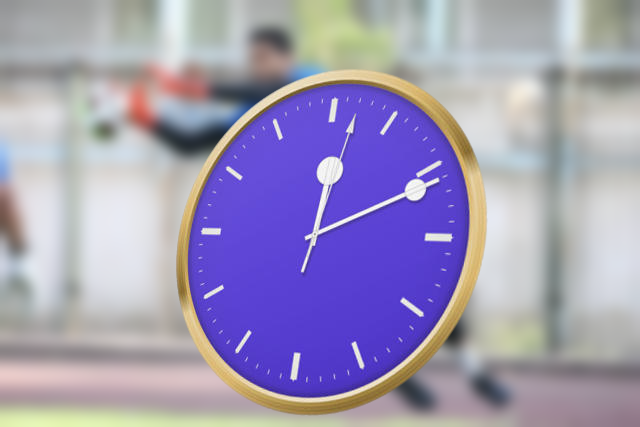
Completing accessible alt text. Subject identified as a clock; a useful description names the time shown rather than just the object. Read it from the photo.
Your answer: 12:11:02
